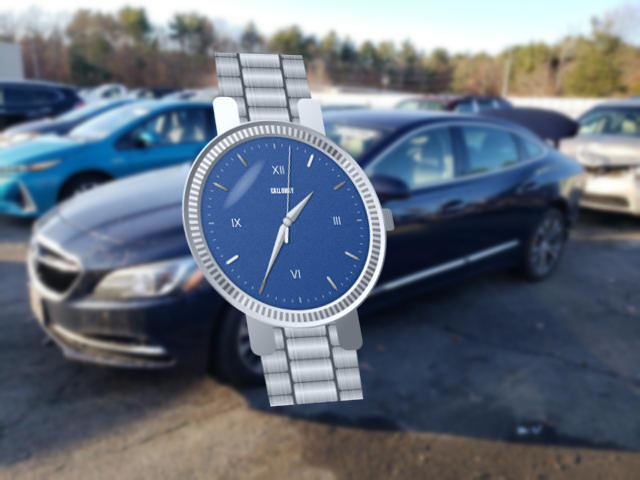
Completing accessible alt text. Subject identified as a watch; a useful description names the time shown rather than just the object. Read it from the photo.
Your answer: 1:35:02
